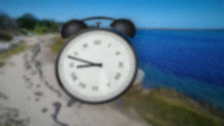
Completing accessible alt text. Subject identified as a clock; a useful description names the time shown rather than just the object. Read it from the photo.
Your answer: 8:48
